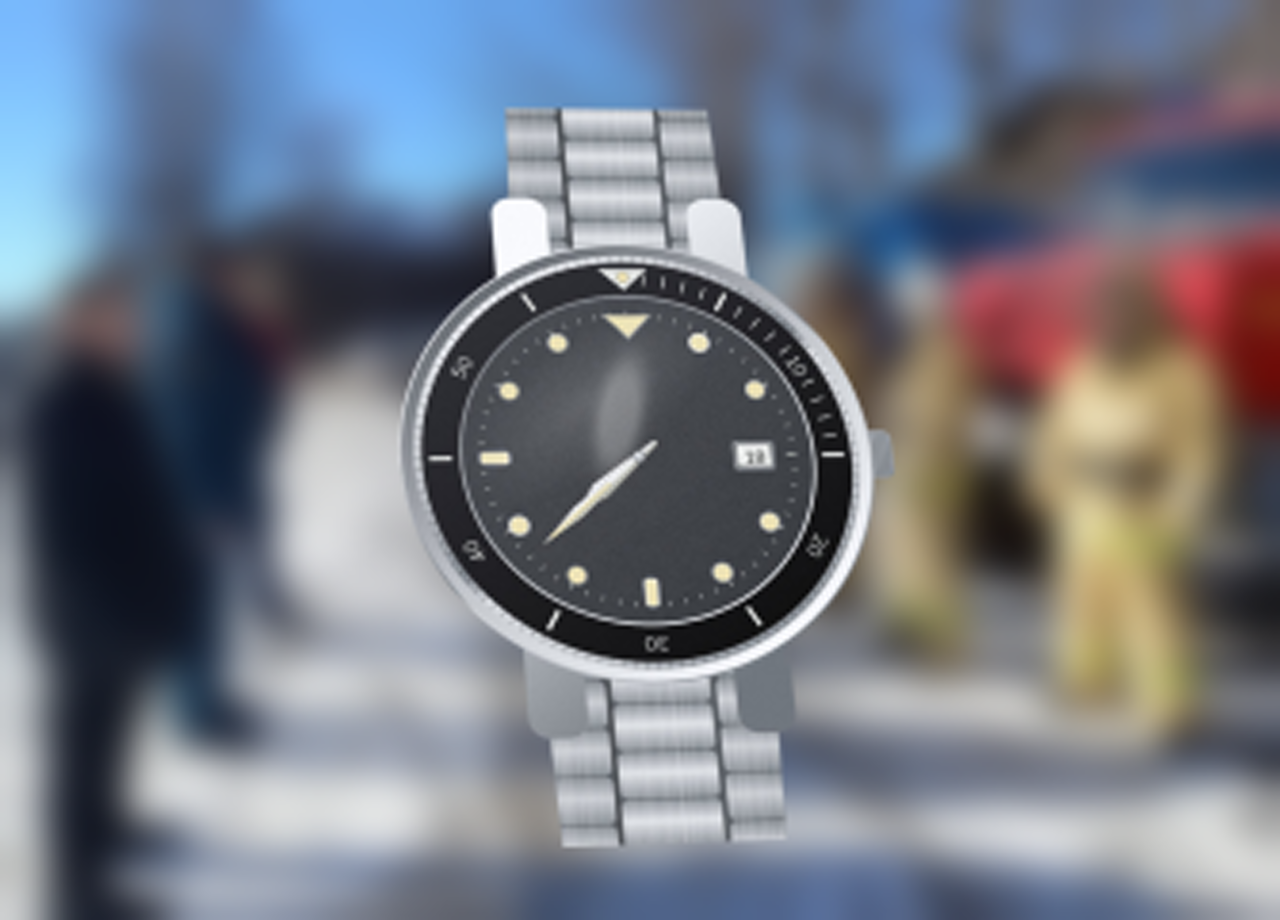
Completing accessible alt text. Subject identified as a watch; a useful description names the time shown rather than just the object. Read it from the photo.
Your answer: 7:38
